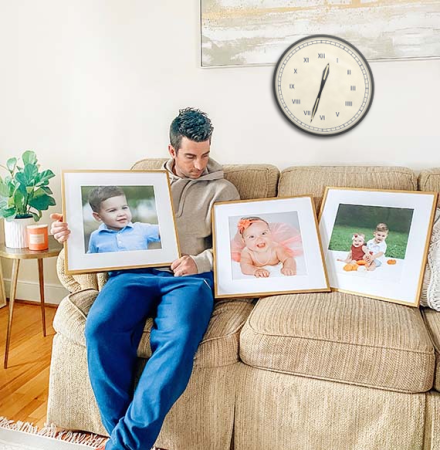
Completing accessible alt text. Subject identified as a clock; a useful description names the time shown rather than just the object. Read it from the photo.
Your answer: 12:33
